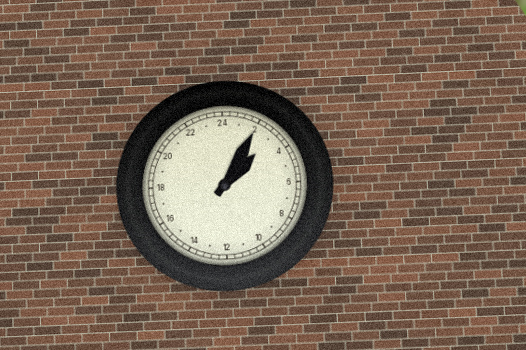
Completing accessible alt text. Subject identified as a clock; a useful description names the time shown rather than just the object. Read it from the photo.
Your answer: 3:05
